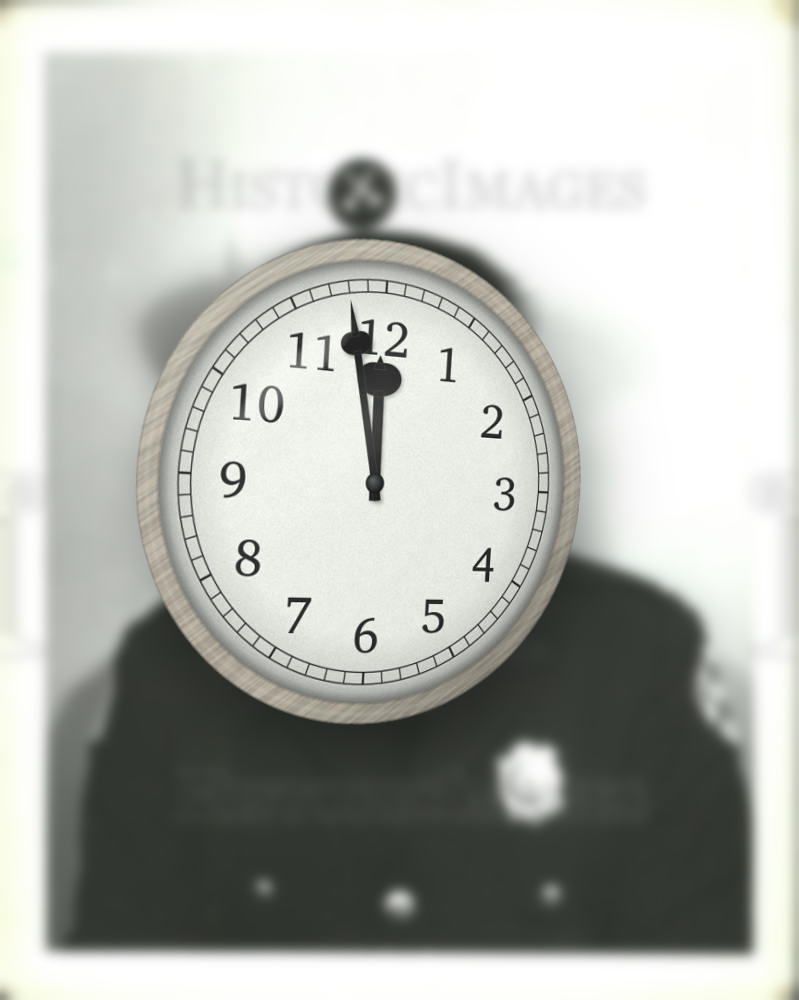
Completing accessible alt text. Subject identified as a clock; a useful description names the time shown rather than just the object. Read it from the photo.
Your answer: 11:58
